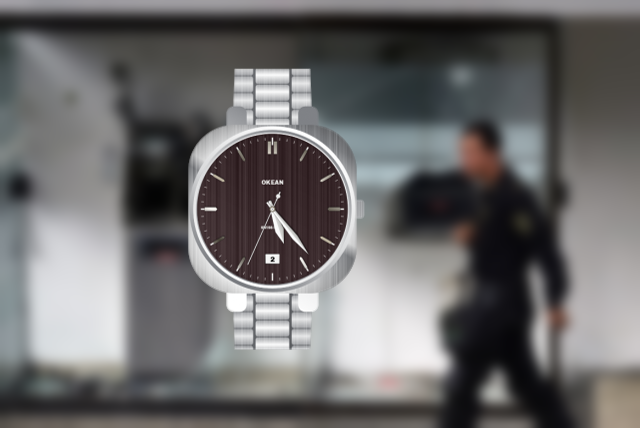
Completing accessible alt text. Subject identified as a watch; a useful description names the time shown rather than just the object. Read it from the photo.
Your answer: 5:23:34
